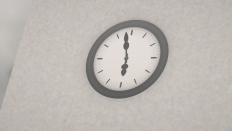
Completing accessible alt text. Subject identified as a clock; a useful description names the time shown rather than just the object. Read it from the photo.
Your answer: 5:58
